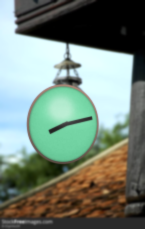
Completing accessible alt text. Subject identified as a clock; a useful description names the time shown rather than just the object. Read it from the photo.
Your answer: 8:13
